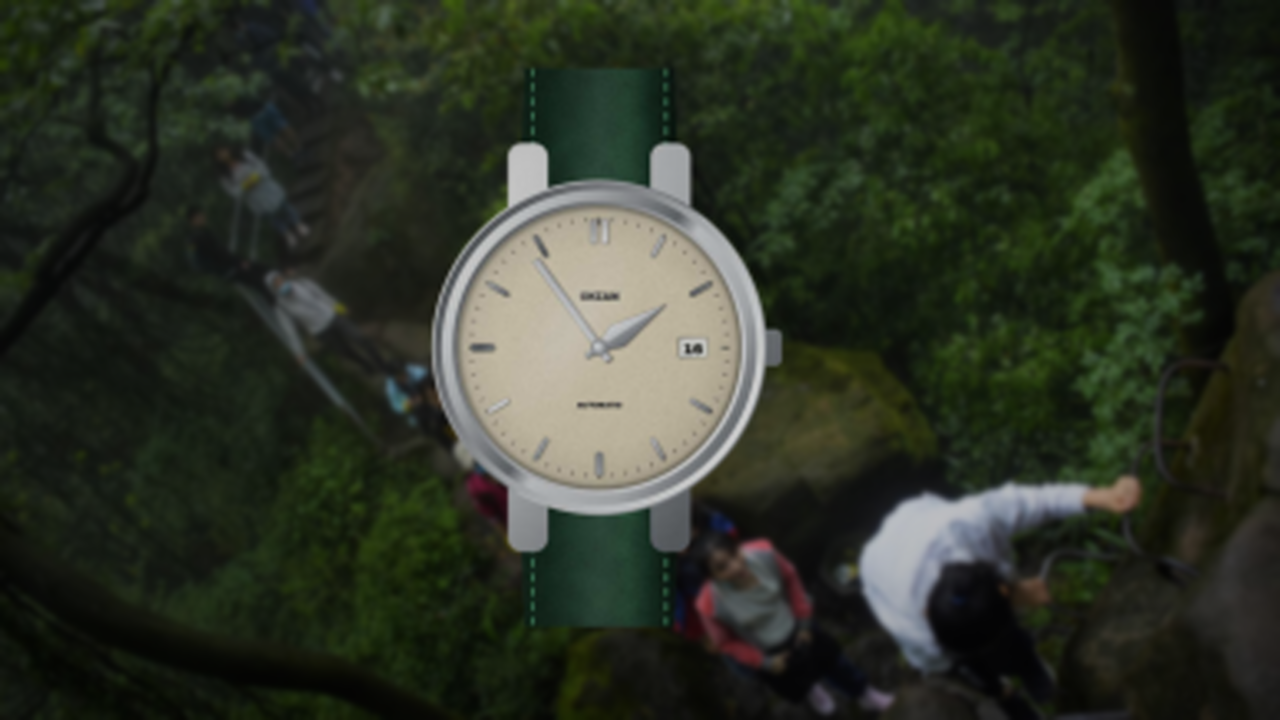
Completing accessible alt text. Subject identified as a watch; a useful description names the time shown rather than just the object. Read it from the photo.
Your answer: 1:54
